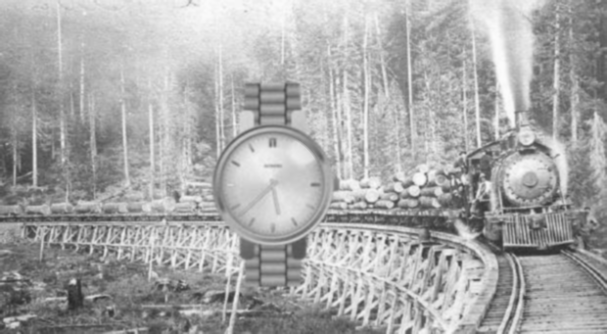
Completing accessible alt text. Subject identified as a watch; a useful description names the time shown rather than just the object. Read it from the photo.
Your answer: 5:38
